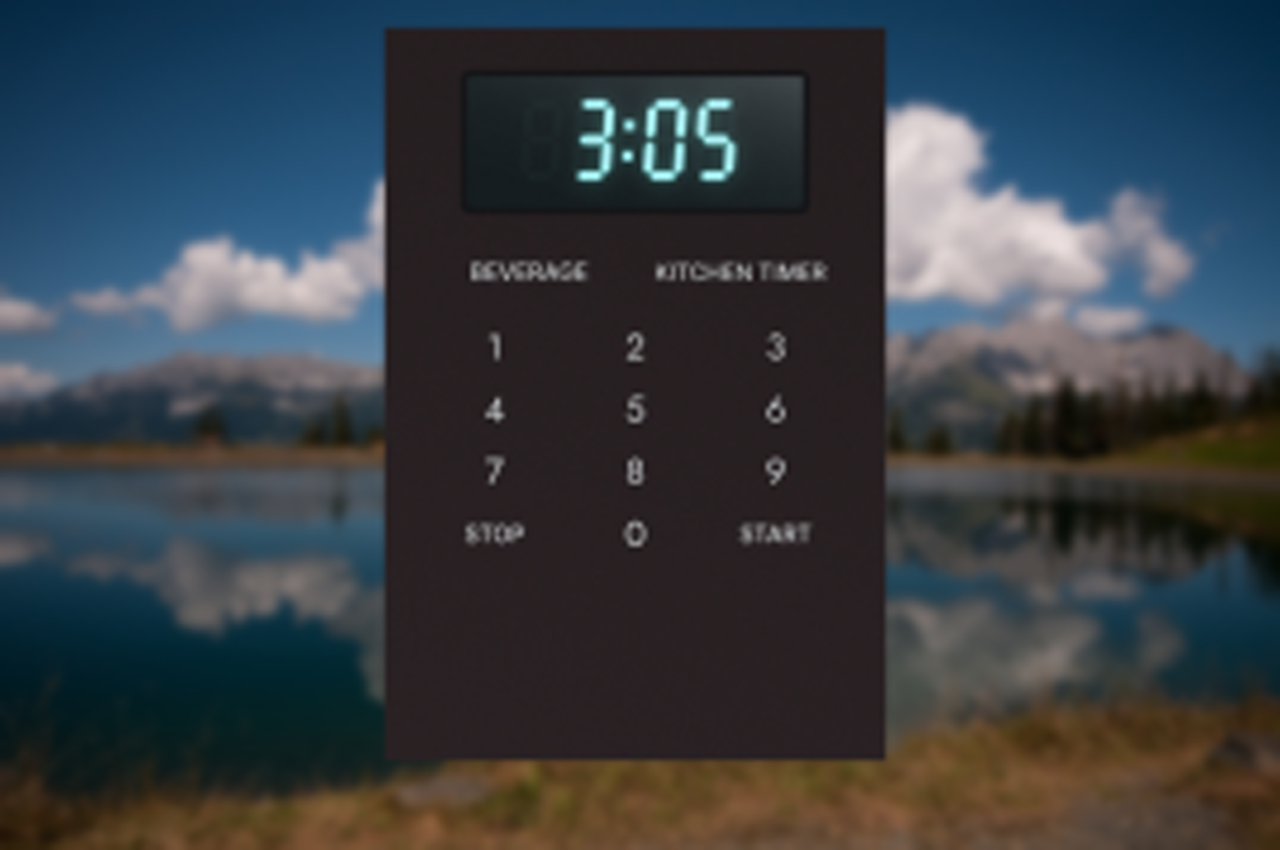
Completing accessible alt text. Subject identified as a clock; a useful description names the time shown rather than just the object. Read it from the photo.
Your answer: 3:05
